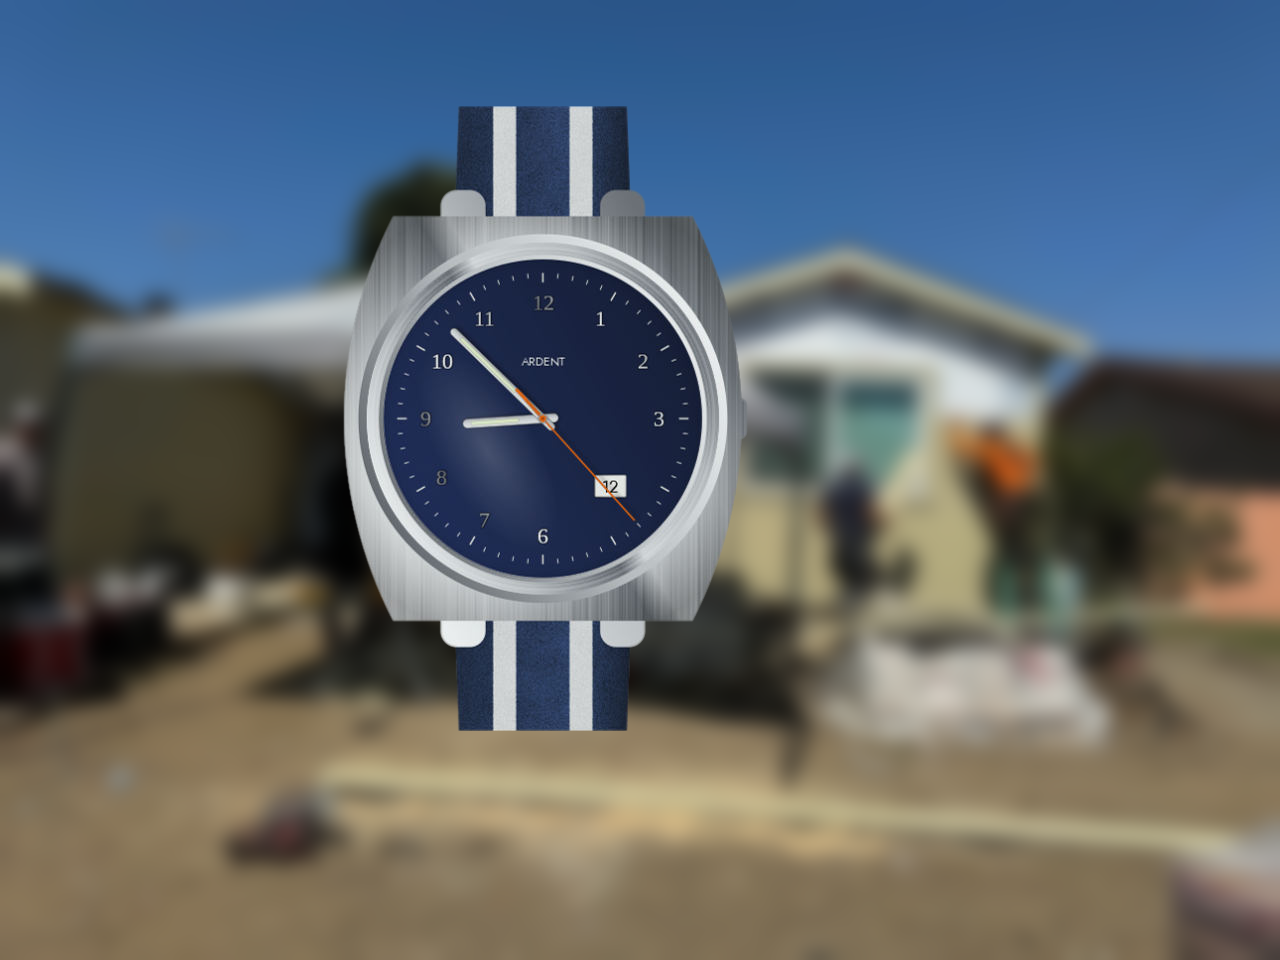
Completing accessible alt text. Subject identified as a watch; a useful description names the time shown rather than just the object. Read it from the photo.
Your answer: 8:52:23
